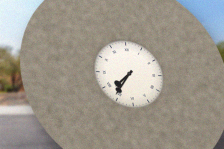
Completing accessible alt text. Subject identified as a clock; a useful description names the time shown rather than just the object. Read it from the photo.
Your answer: 7:36
